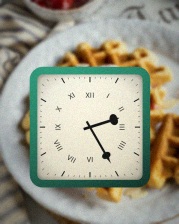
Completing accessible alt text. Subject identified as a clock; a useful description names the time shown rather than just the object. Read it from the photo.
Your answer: 2:25
